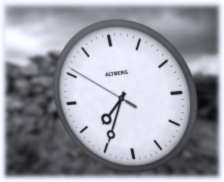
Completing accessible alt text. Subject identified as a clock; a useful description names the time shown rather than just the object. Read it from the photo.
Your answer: 7:34:51
